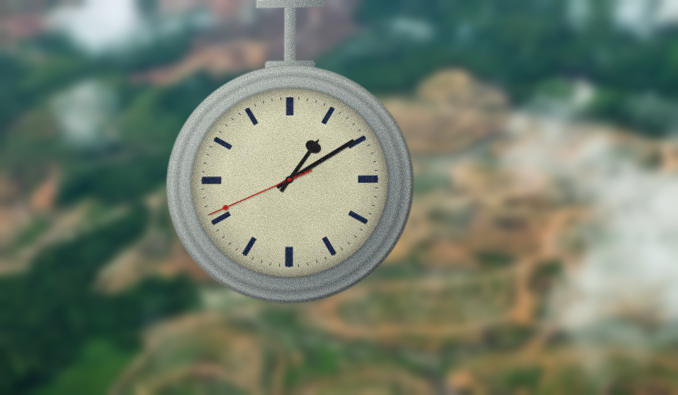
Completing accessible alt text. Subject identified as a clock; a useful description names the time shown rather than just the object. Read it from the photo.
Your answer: 1:09:41
